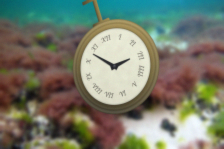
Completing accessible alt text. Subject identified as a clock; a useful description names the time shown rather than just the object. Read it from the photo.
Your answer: 2:53
